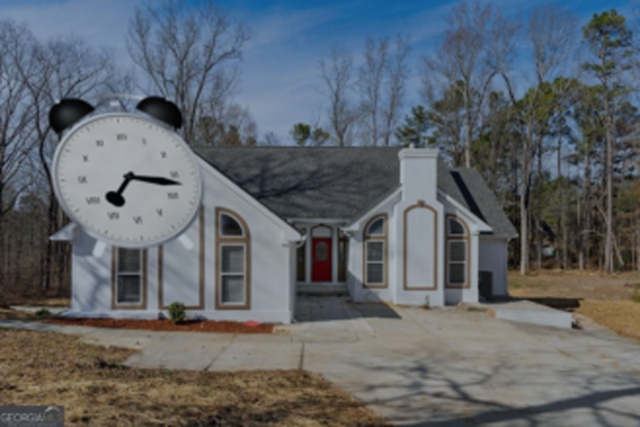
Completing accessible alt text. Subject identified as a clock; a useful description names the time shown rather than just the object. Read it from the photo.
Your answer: 7:17
